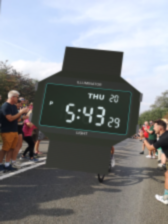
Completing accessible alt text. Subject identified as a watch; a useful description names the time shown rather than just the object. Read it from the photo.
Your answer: 5:43:29
